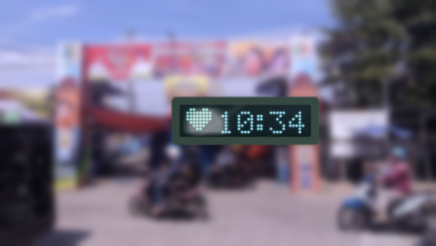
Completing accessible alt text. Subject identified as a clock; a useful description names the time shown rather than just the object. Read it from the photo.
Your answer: 10:34
